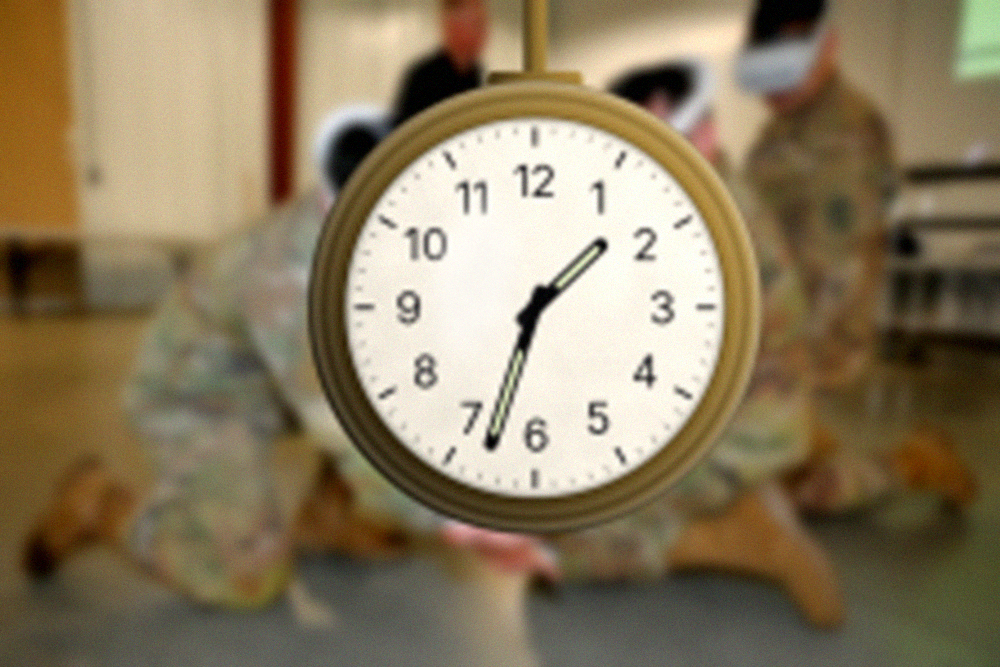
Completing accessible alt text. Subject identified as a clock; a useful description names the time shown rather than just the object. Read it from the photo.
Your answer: 1:33
